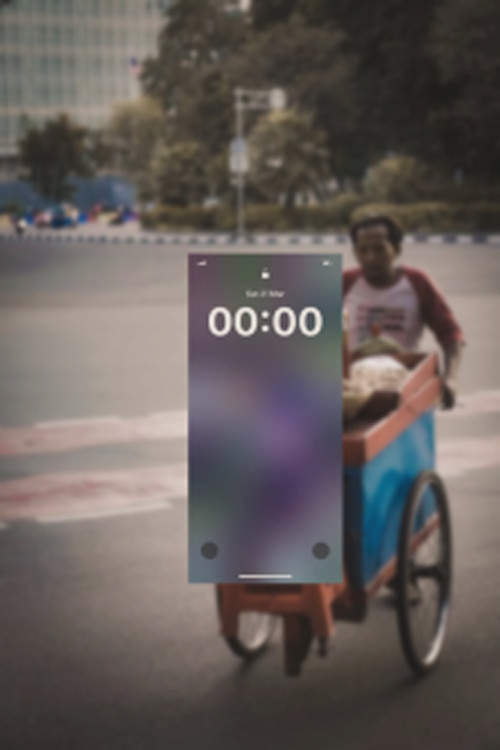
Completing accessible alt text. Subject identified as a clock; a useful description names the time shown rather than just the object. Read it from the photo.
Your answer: 0:00
